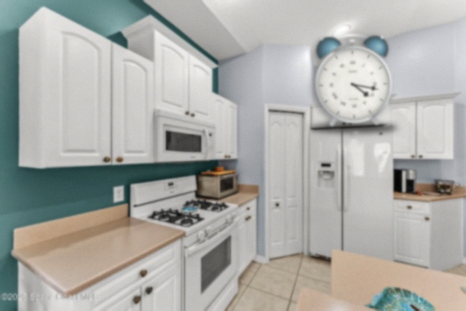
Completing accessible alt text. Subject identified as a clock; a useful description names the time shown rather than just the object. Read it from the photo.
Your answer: 4:17
